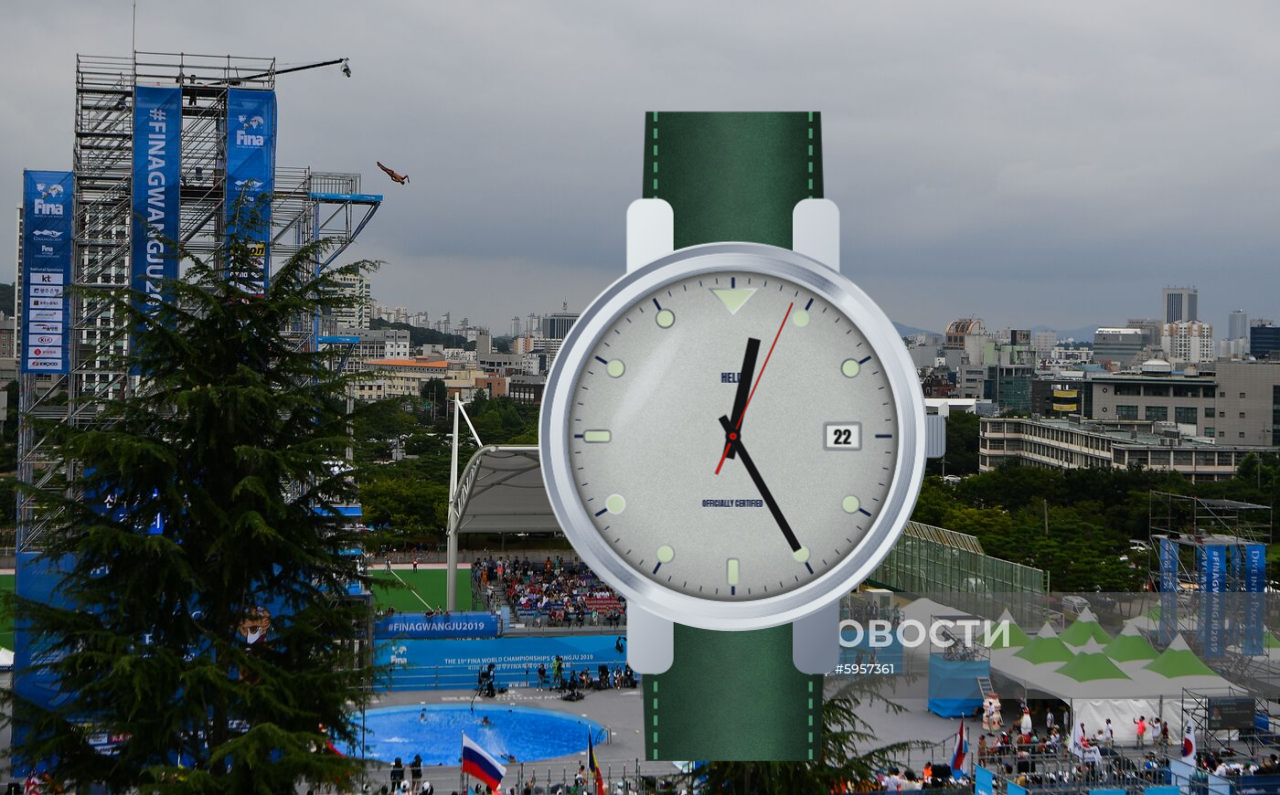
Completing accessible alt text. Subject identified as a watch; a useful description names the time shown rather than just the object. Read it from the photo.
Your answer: 12:25:04
